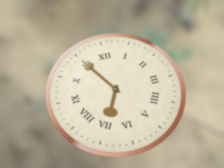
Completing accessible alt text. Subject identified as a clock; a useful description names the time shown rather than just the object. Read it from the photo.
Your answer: 6:55
